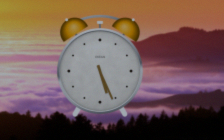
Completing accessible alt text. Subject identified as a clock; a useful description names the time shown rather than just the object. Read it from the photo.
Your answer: 5:26
